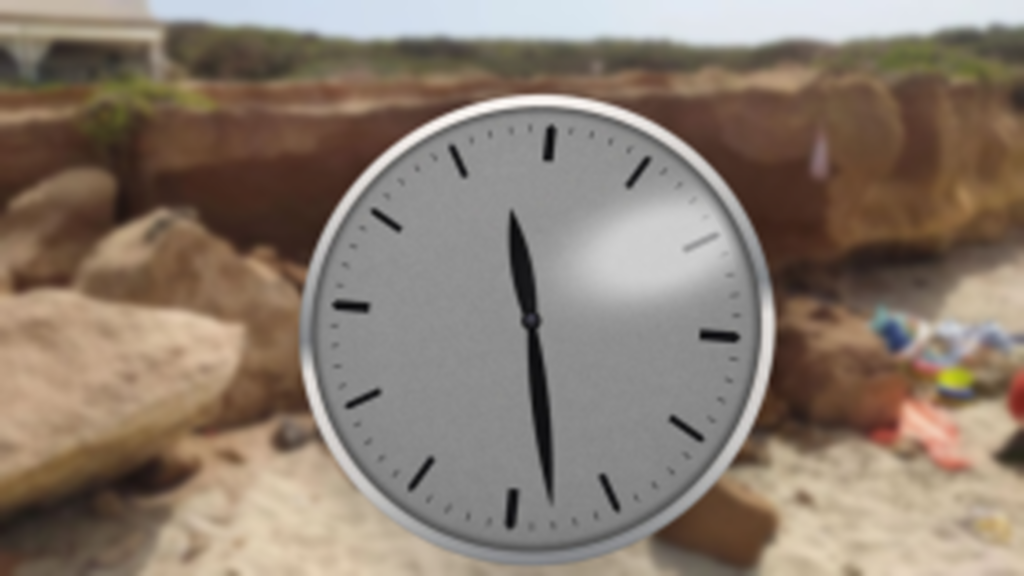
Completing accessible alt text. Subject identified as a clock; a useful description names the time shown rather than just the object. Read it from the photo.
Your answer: 11:28
